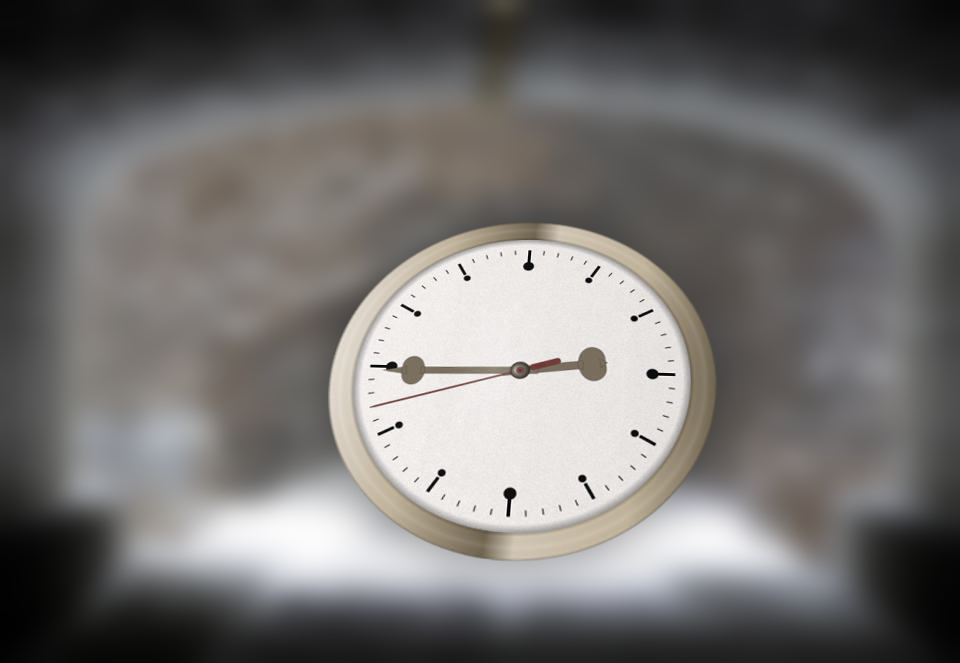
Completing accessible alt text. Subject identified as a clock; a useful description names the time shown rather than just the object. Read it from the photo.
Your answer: 2:44:42
